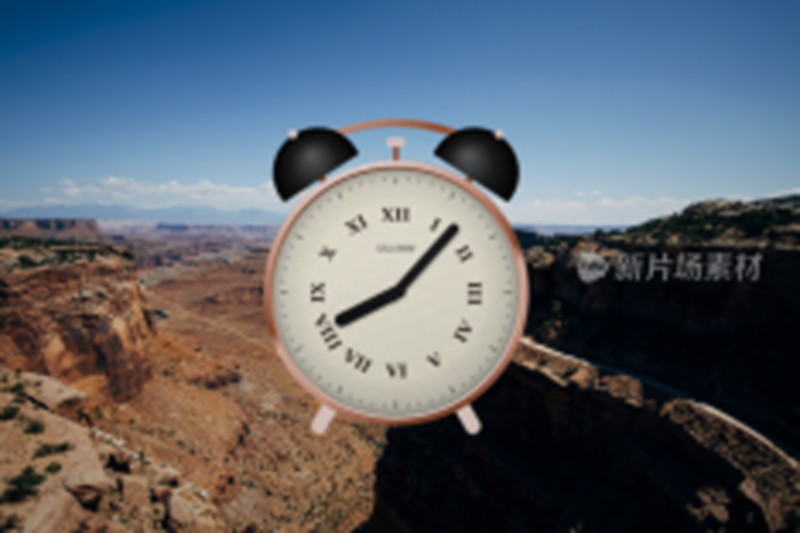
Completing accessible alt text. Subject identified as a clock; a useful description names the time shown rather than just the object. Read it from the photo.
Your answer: 8:07
